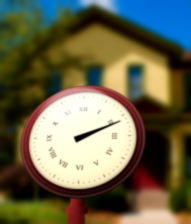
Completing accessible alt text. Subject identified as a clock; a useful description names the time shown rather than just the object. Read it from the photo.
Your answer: 2:11
